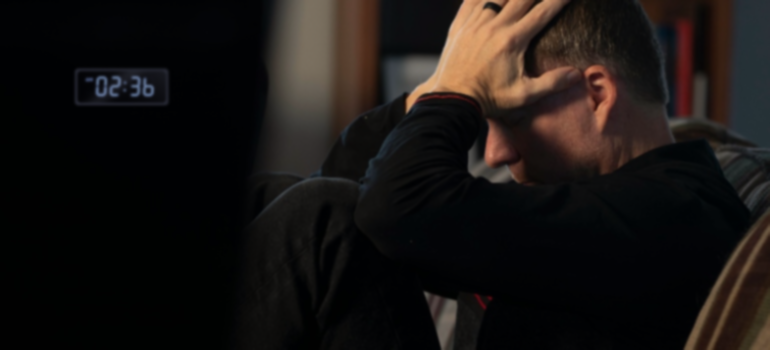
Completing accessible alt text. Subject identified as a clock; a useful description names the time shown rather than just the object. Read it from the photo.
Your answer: 2:36
